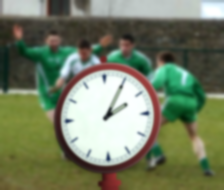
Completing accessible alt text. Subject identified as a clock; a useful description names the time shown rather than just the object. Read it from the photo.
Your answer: 2:05
